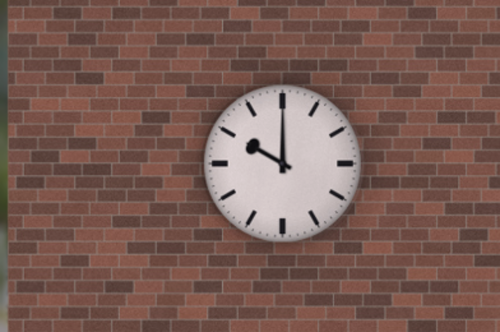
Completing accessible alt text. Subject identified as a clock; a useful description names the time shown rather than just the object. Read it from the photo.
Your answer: 10:00
